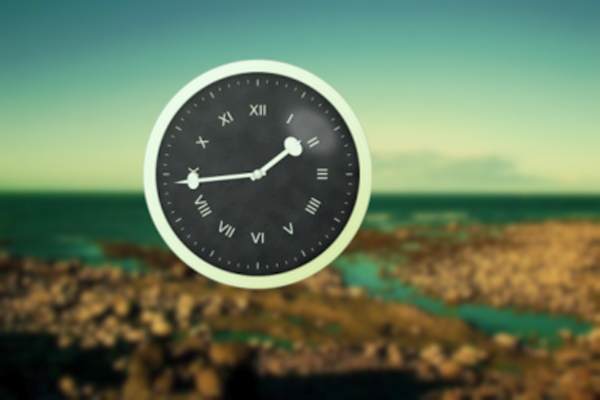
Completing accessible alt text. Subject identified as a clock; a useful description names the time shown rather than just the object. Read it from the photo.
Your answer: 1:44
